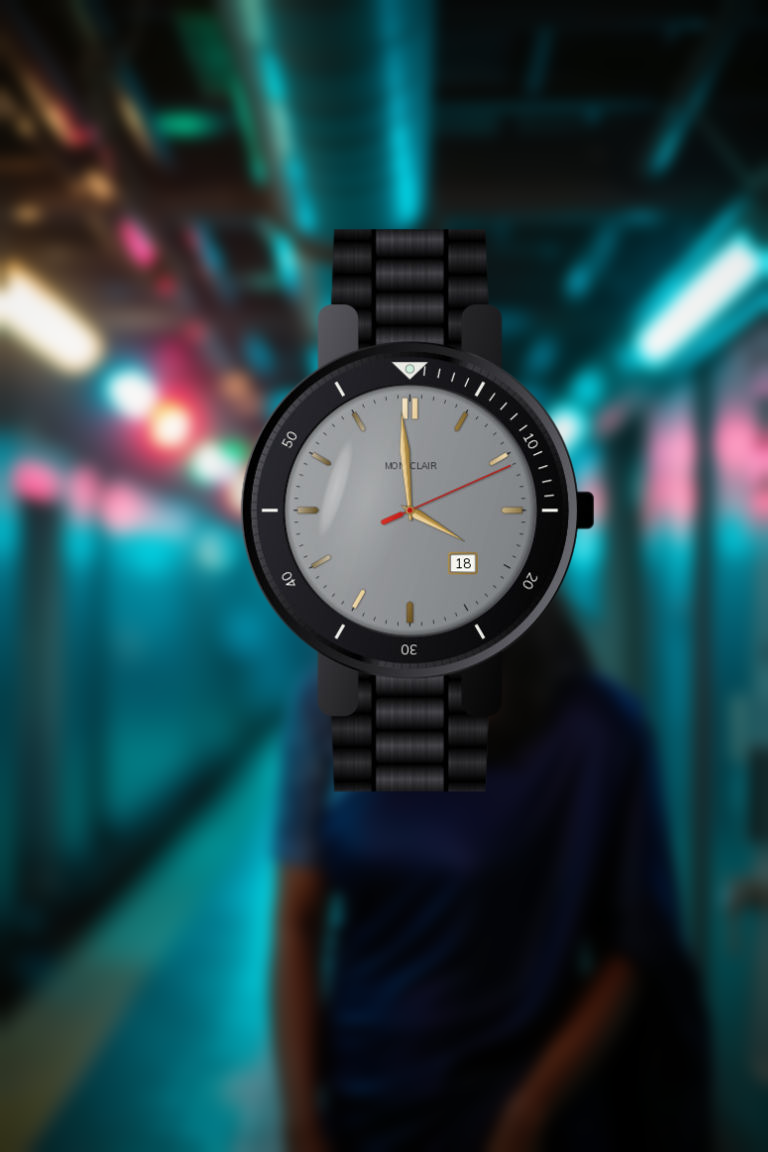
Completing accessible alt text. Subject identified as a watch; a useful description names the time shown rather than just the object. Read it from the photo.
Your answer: 3:59:11
